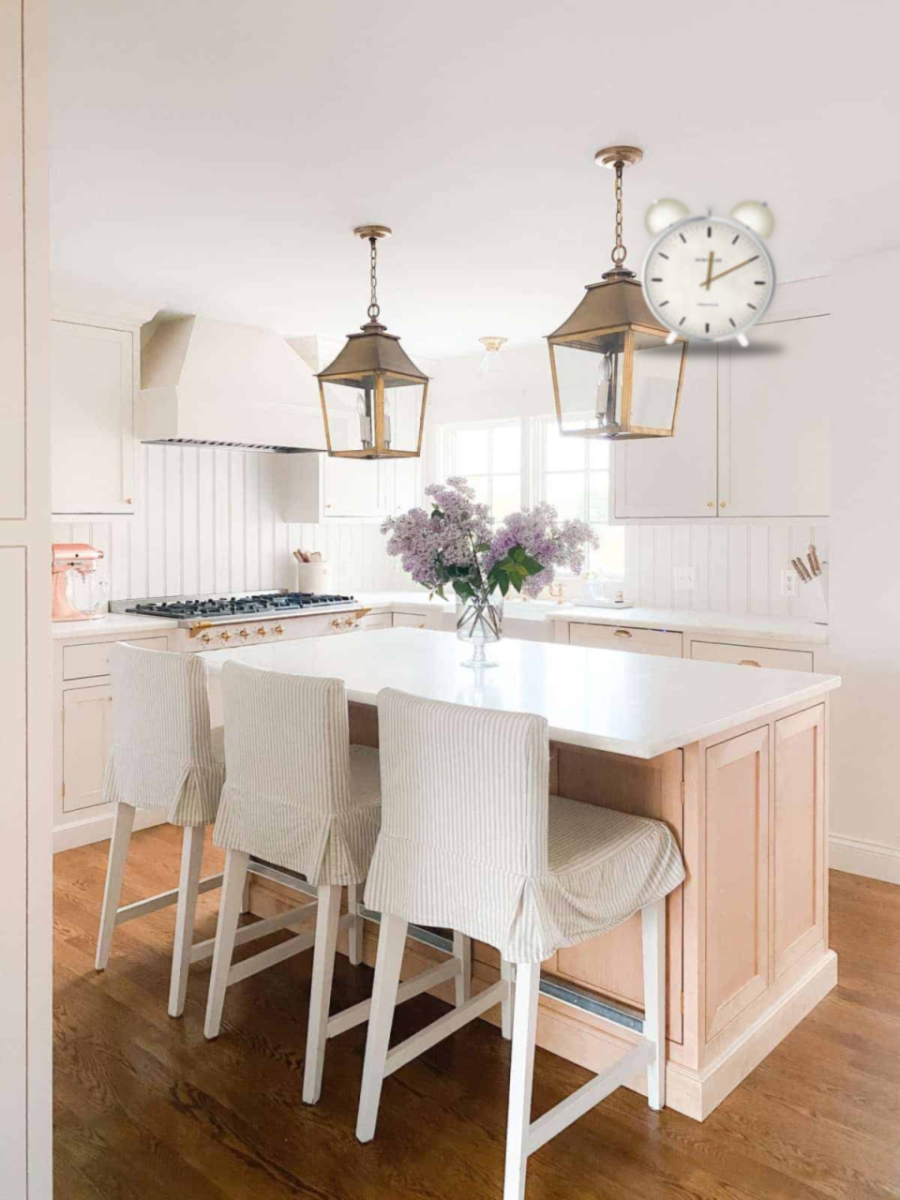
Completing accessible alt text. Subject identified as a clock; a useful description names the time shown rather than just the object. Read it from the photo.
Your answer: 12:10
